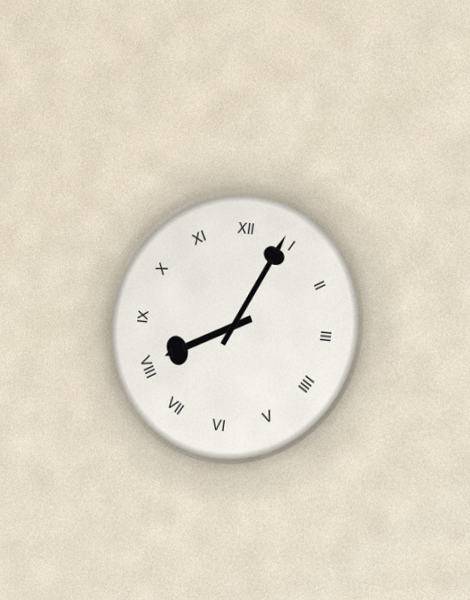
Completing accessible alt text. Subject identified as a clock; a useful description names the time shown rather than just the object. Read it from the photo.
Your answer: 8:04
